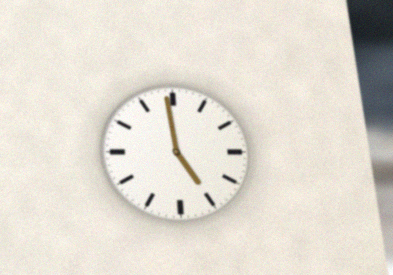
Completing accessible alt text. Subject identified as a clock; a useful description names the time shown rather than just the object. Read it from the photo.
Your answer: 4:59
